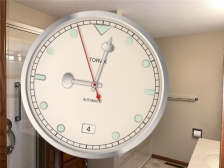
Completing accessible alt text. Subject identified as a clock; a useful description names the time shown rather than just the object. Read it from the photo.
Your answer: 9:01:56
